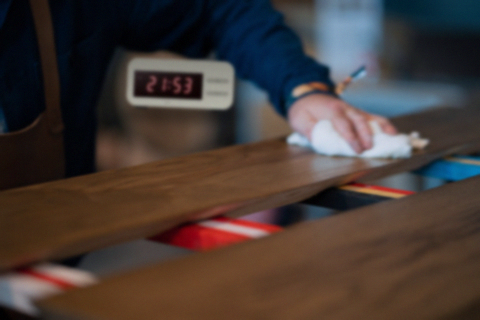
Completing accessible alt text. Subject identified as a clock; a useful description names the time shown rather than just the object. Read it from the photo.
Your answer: 21:53
